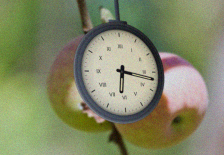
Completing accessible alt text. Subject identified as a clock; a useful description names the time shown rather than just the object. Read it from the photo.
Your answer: 6:17
